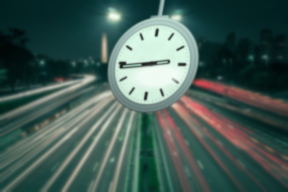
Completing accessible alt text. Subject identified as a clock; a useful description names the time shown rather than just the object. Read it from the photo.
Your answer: 2:44
